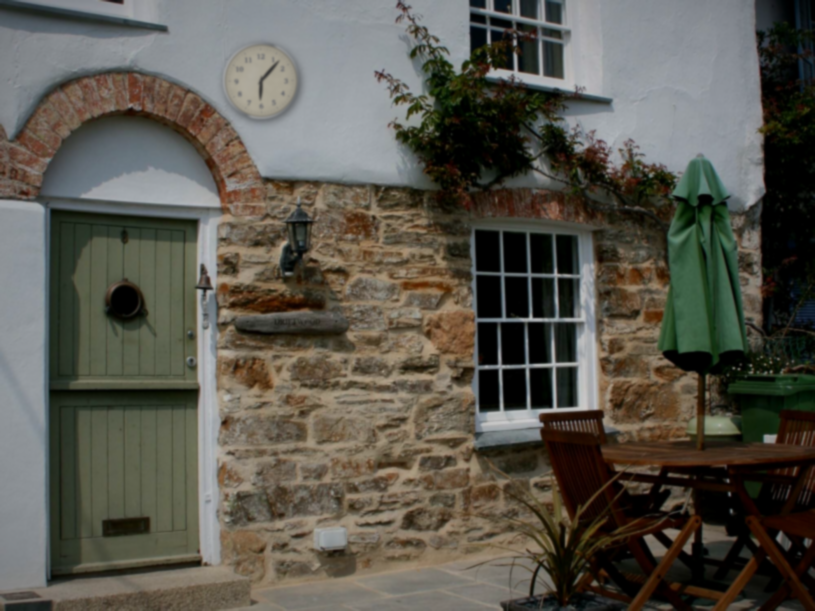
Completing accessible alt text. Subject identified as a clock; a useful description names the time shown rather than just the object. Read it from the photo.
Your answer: 6:07
